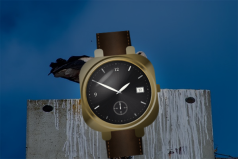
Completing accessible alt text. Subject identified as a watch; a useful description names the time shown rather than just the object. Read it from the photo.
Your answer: 1:50
